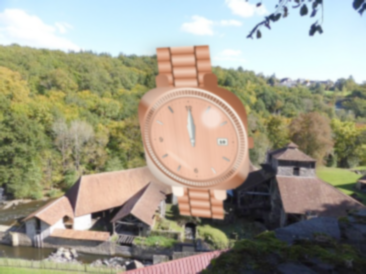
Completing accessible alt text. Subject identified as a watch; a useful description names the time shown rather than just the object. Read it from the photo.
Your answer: 12:00
